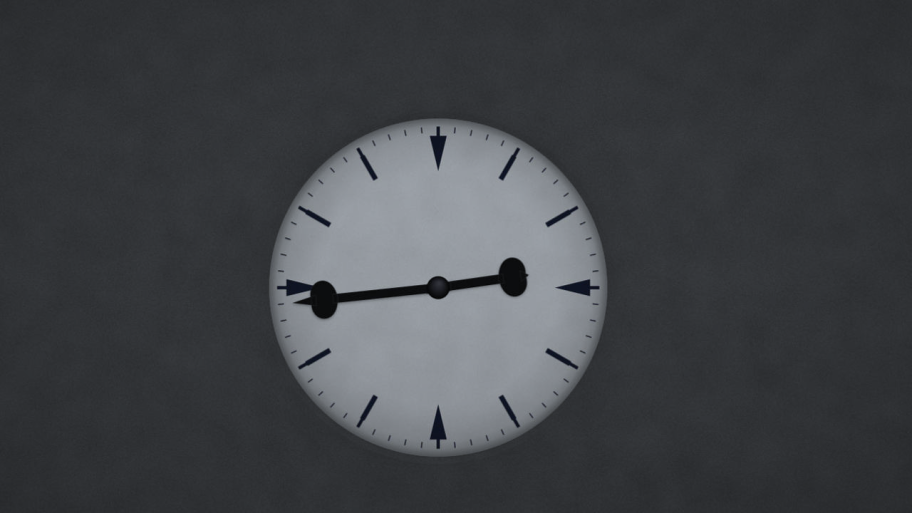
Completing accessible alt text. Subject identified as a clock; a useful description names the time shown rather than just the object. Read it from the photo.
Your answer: 2:44
